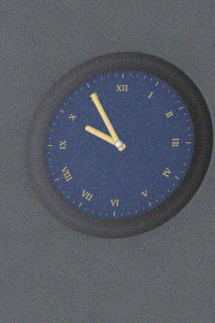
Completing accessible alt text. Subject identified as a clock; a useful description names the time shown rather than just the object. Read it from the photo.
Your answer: 9:55
